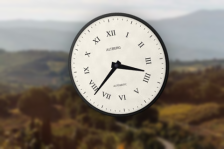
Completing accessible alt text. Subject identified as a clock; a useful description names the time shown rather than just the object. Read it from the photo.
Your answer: 3:38
